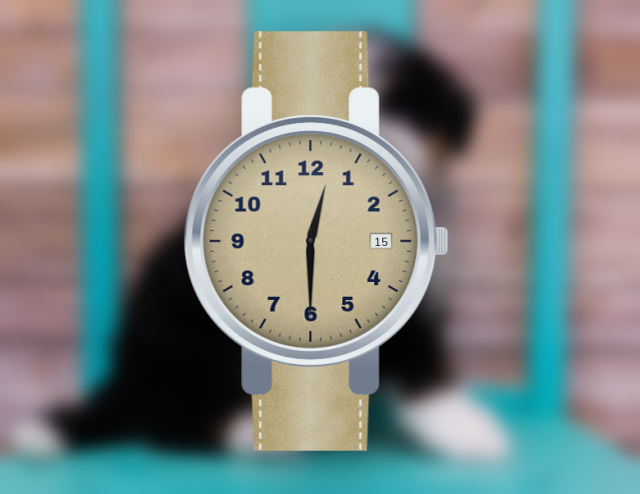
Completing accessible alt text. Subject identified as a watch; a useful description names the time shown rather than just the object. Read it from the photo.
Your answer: 12:30
